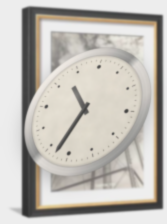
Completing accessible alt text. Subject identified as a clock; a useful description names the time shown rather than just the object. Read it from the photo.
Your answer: 10:33
